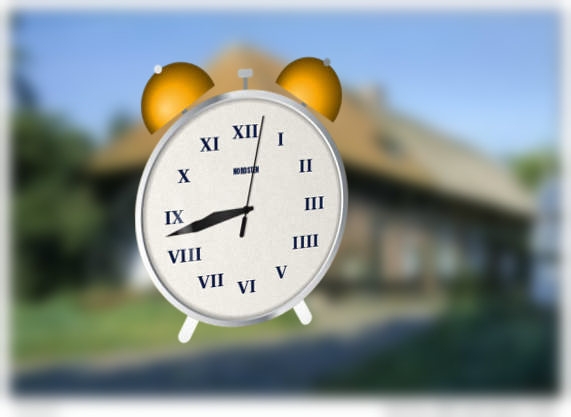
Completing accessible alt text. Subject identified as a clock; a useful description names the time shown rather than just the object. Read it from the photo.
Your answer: 8:43:02
